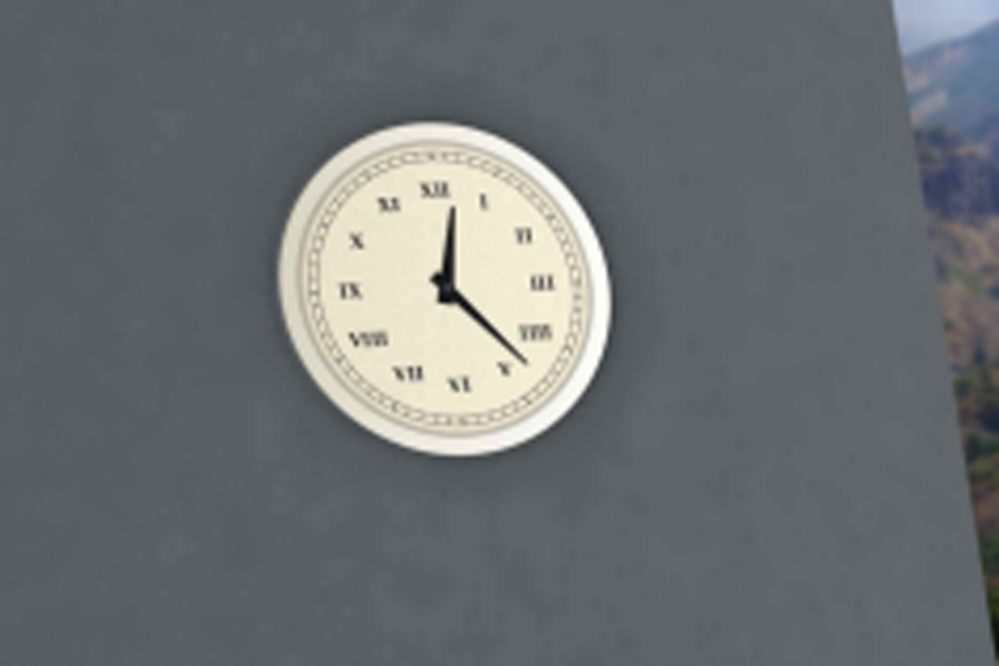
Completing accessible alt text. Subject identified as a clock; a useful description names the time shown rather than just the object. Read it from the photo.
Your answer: 12:23
